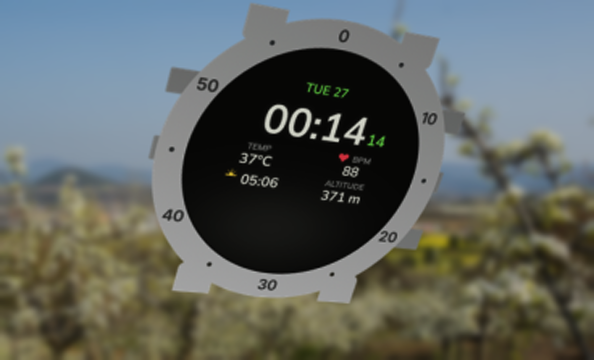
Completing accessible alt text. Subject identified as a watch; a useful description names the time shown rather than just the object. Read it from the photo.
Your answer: 0:14:14
